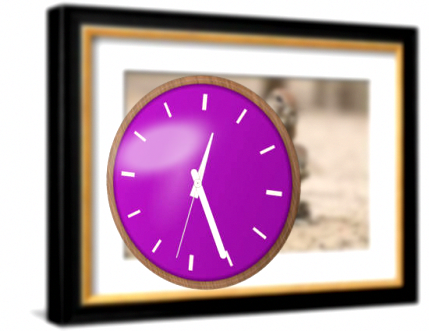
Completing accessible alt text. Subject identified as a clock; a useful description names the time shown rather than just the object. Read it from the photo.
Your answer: 12:25:32
